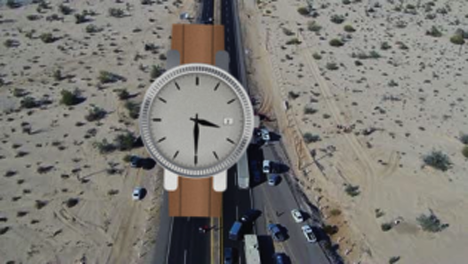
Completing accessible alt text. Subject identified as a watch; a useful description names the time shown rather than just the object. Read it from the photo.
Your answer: 3:30
